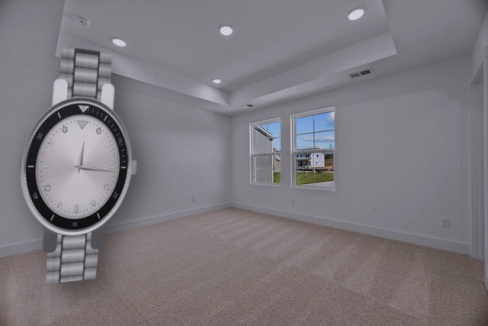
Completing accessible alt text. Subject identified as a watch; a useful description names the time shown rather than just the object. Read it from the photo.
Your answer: 12:16
